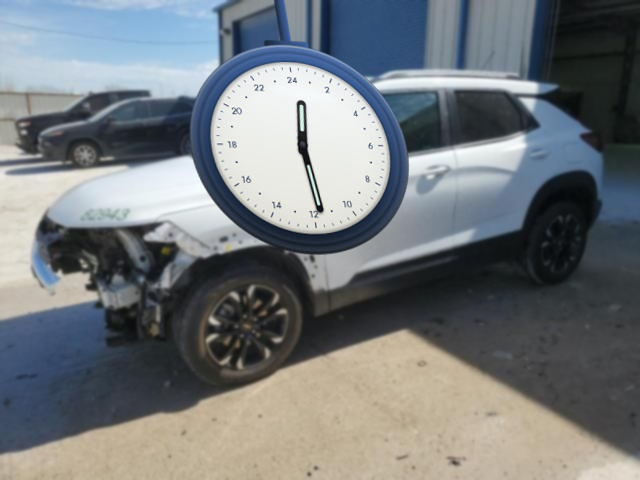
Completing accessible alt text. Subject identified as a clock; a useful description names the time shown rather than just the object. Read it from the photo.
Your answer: 0:29
